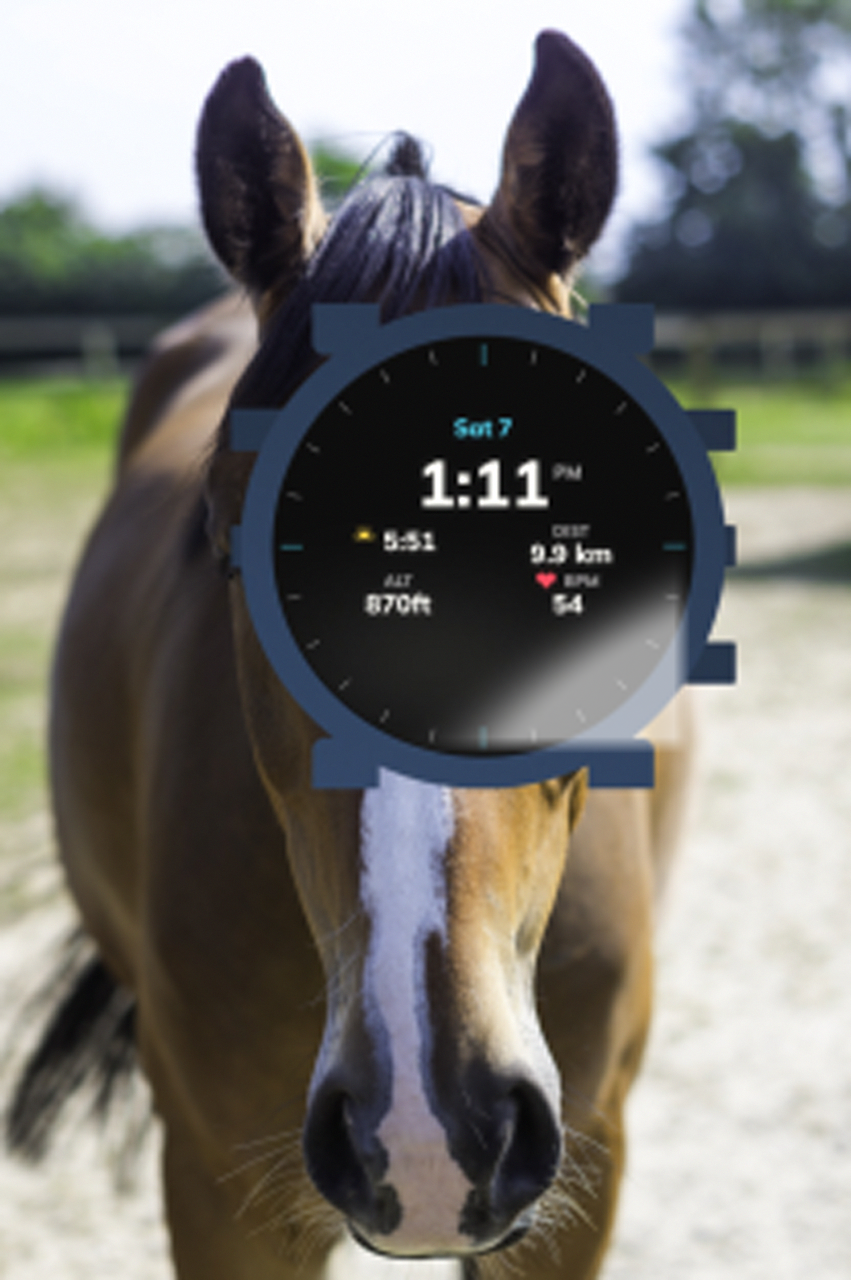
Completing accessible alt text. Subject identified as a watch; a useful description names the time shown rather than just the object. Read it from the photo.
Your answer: 1:11
